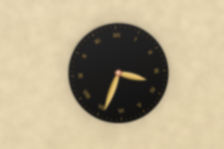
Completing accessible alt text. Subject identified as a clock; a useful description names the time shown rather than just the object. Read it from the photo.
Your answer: 3:34
